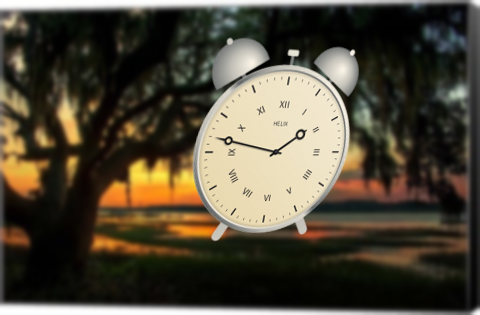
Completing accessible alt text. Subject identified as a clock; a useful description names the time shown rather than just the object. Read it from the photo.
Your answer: 1:47
